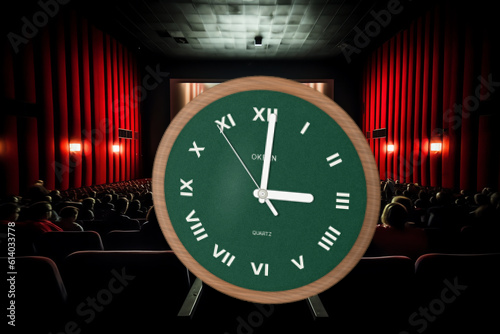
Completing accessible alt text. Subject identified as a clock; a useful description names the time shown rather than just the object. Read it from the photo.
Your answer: 3:00:54
